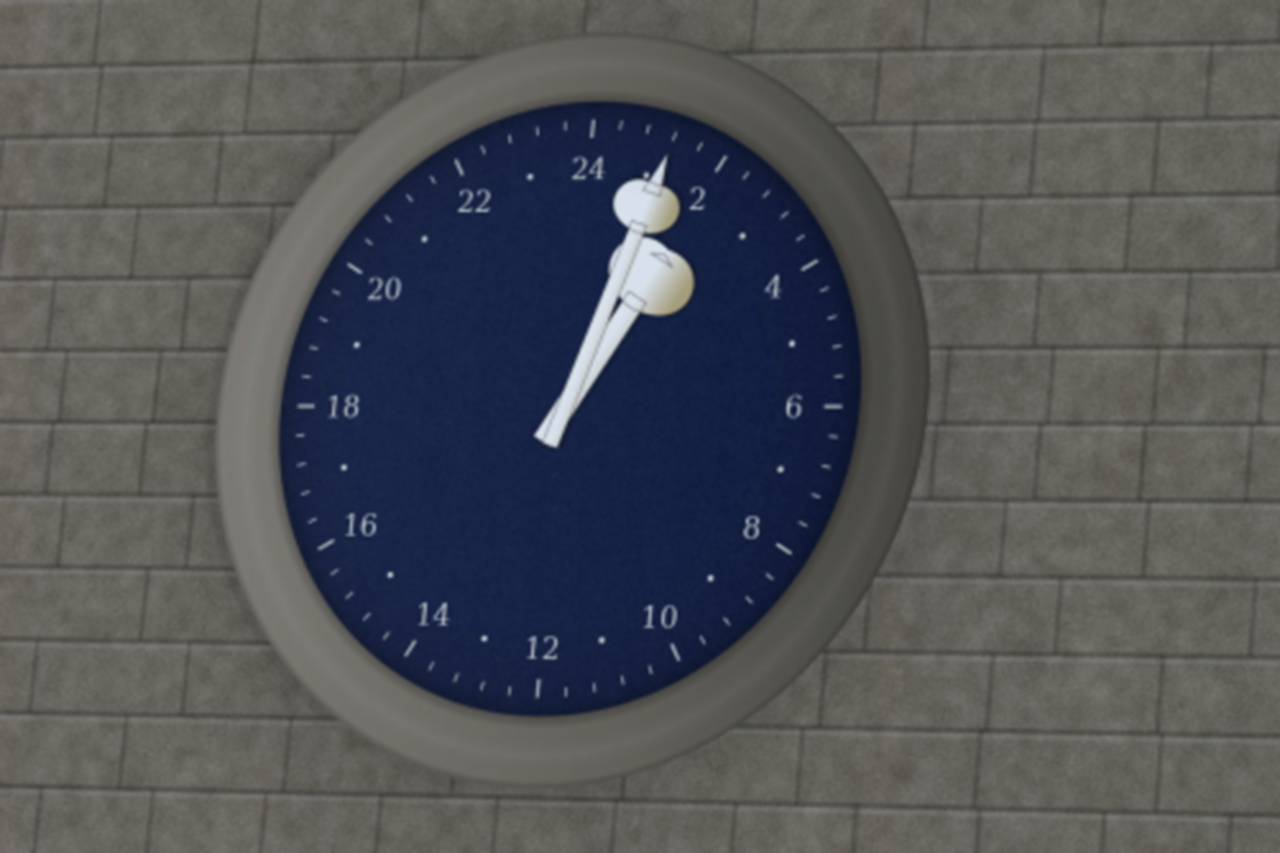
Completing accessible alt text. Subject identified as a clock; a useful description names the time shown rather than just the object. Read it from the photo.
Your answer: 2:03
